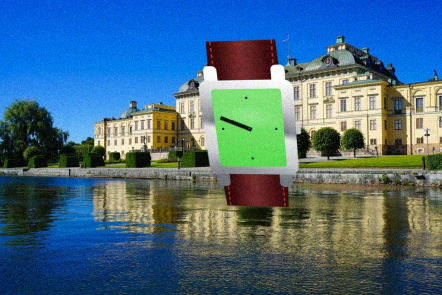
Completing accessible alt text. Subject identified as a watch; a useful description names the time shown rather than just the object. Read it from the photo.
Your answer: 9:49
